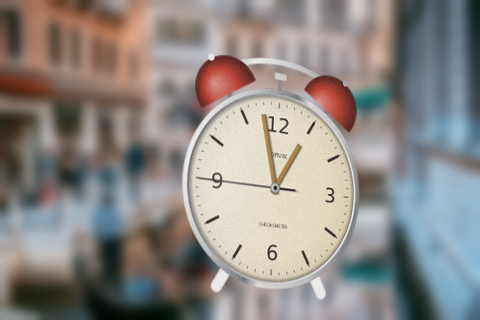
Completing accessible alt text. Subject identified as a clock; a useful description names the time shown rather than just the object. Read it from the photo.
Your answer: 12:57:45
